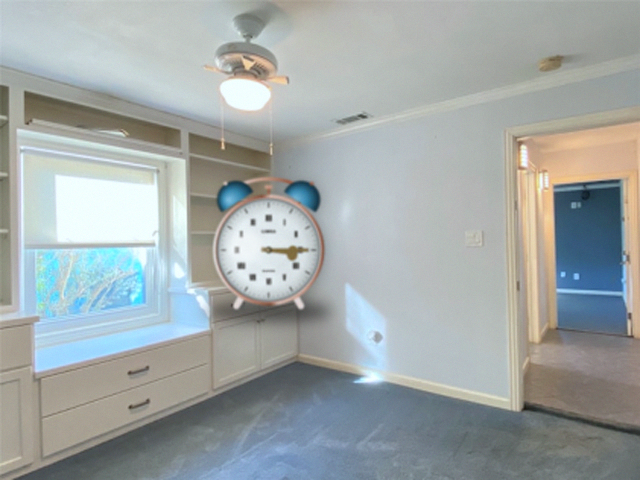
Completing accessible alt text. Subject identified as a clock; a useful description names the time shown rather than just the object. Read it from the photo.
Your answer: 3:15
